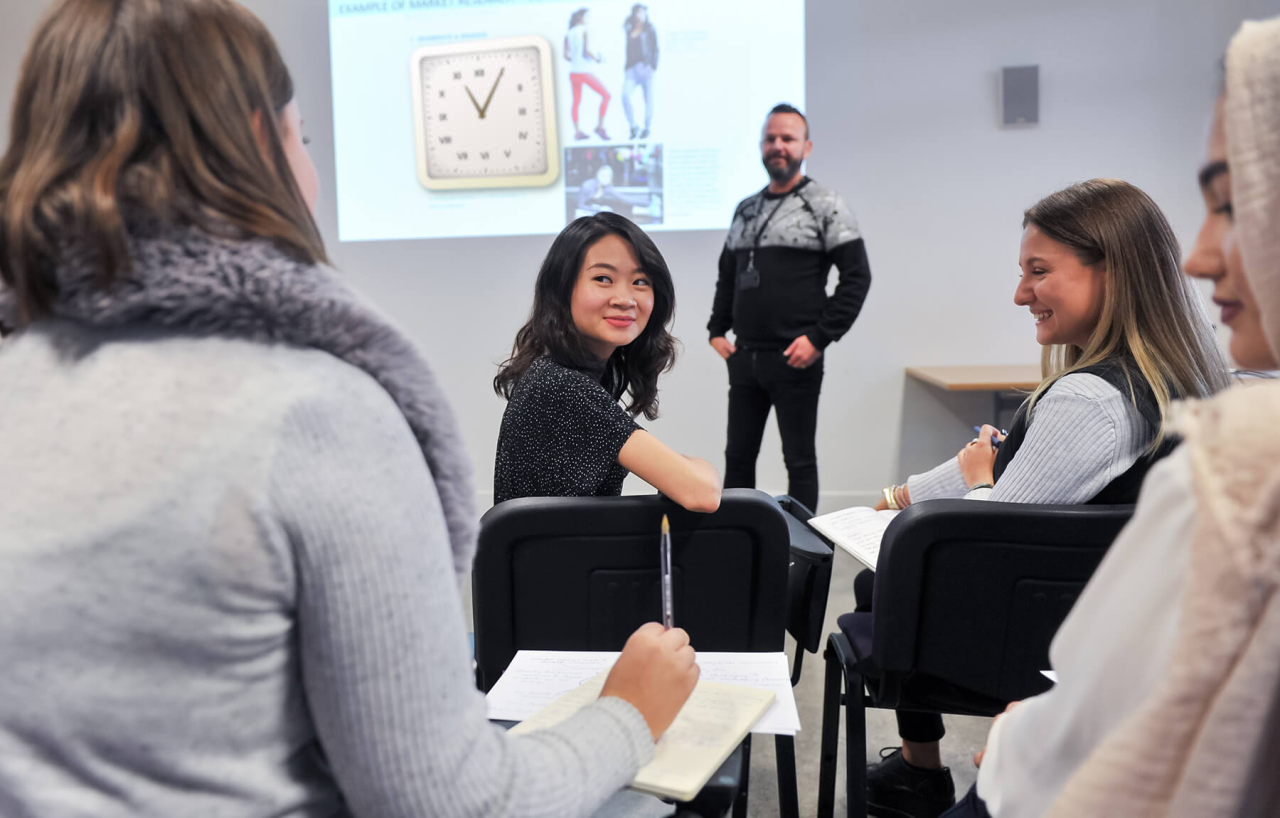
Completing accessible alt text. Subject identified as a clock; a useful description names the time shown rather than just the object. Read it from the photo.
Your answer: 11:05
